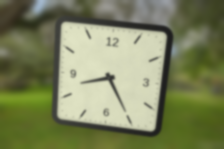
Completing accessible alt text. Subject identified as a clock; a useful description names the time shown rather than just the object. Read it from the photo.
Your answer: 8:25
